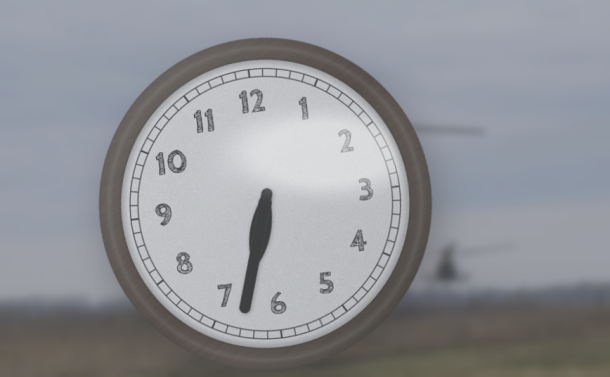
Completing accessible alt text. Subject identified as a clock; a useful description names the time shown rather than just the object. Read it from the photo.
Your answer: 6:33
